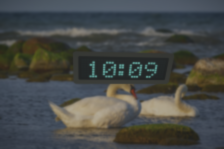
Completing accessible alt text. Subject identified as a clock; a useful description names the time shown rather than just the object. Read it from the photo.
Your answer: 10:09
